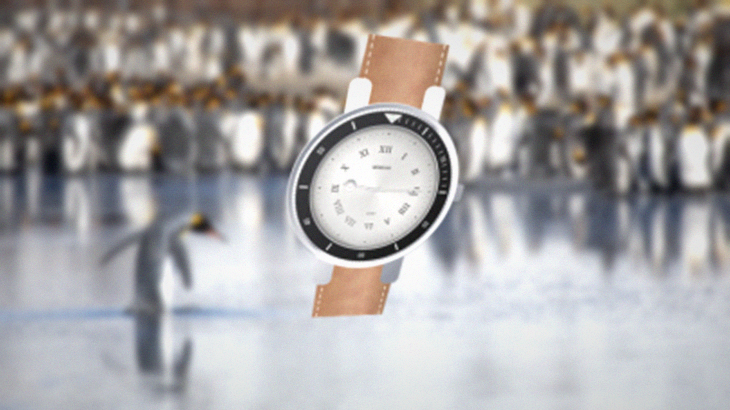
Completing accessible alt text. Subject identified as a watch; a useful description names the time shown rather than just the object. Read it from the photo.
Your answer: 9:15
